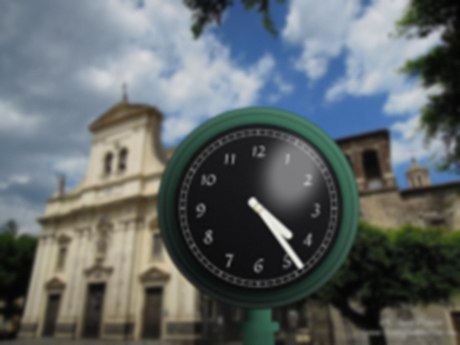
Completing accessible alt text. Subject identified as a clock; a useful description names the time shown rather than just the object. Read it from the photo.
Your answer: 4:24
